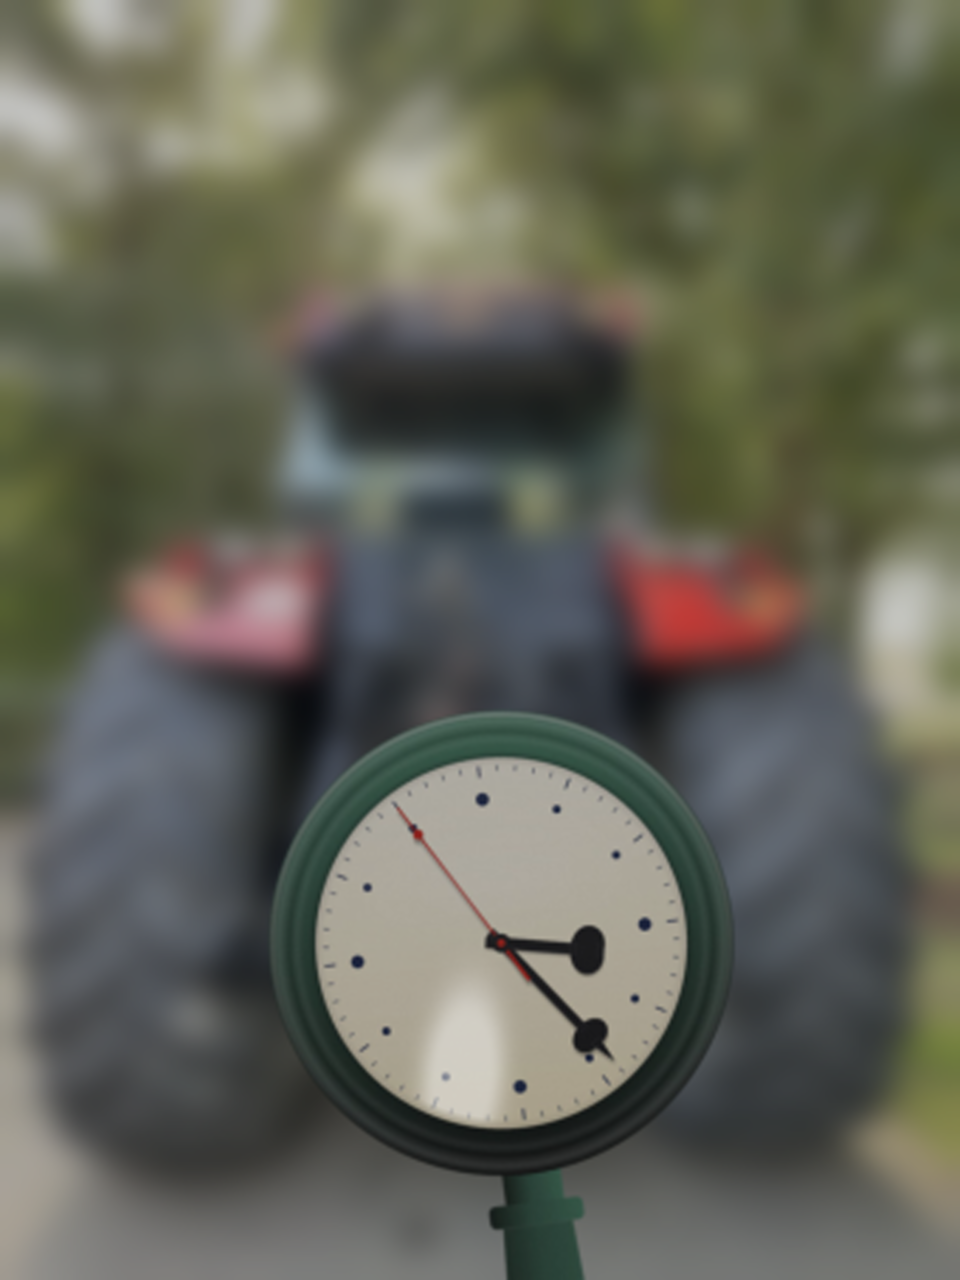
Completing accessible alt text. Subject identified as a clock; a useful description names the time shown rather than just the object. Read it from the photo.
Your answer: 3:23:55
